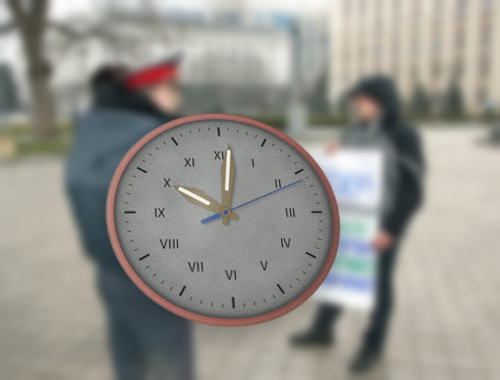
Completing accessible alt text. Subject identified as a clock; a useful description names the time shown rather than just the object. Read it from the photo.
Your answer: 10:01:11
